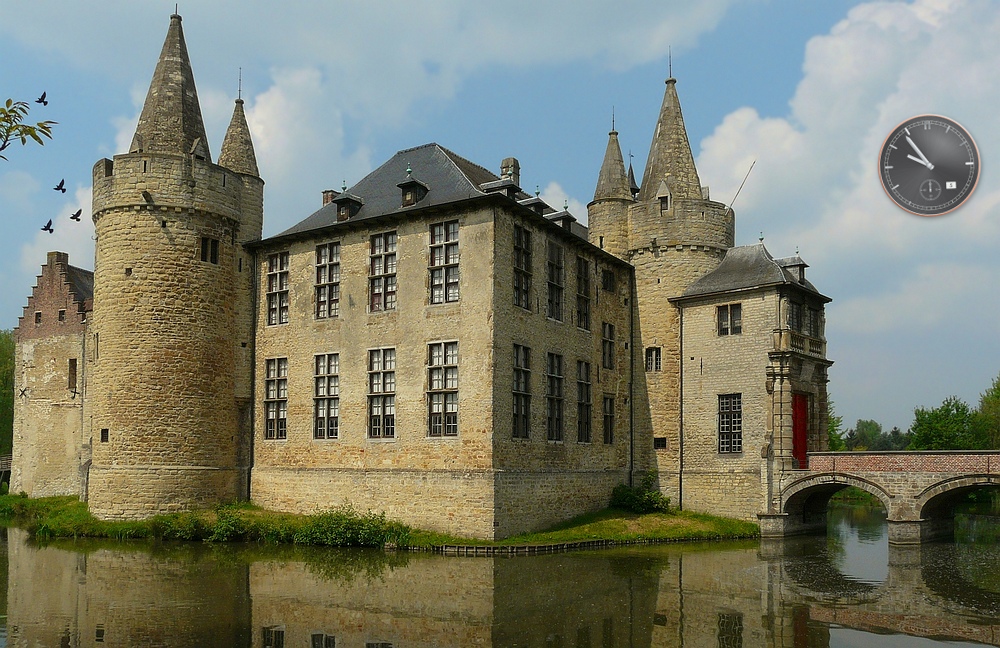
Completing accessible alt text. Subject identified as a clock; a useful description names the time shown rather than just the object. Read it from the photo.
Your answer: 9:54
